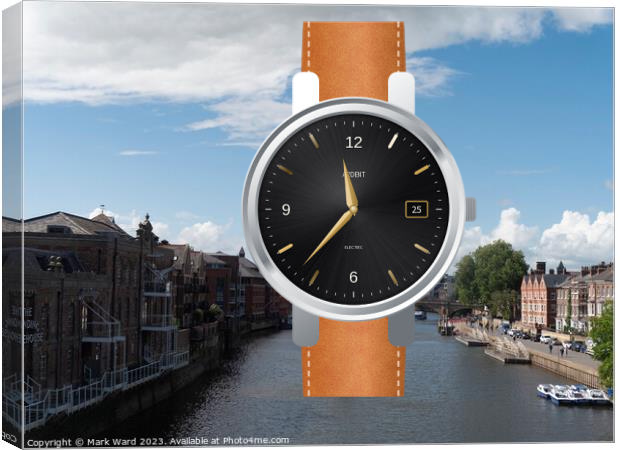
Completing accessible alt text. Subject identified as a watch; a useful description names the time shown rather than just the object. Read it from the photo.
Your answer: 11:37
